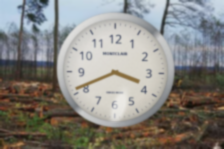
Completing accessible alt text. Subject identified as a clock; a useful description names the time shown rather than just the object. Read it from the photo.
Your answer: 3:41
